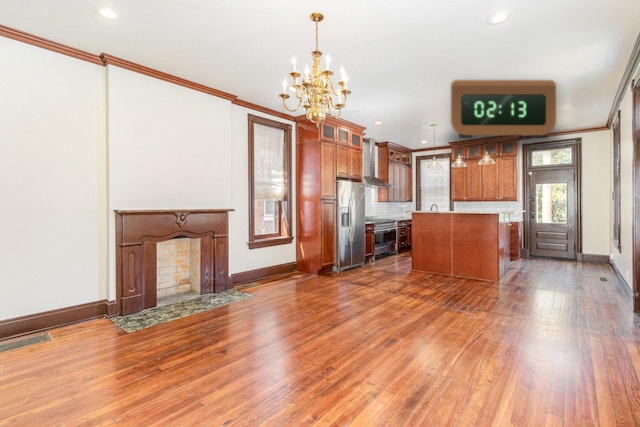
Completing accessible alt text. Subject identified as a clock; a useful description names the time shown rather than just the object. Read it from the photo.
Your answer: 2:13
